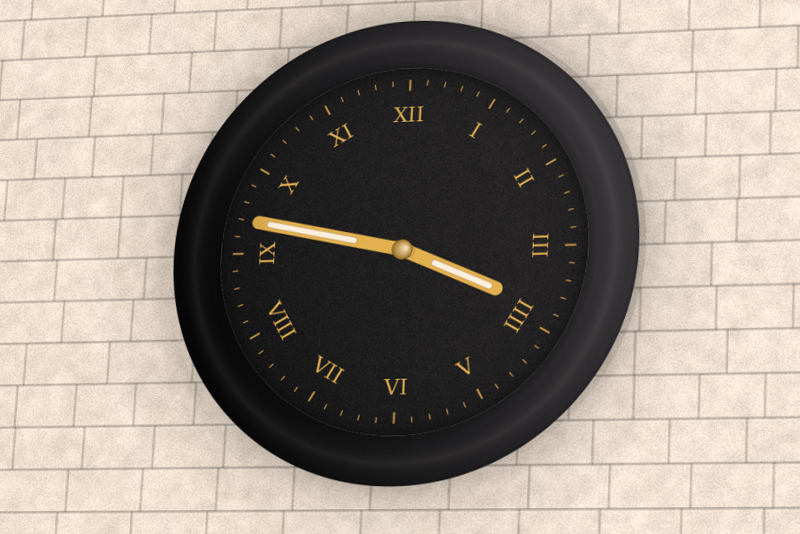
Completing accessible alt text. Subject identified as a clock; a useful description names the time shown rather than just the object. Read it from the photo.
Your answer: 3:47
